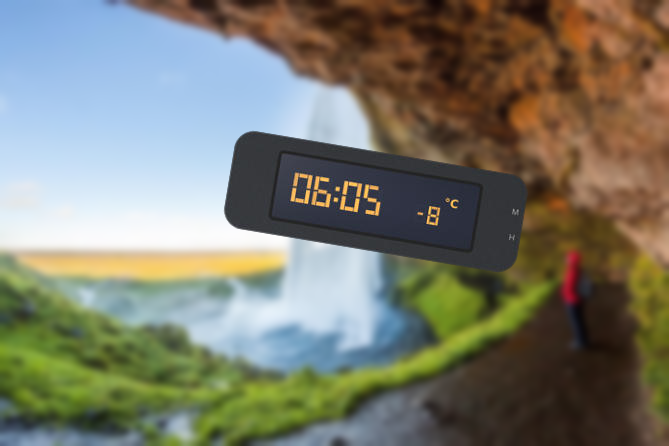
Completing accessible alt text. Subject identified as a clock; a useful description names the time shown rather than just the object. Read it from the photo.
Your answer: 6:05
